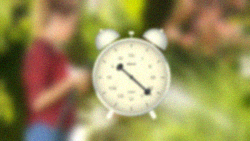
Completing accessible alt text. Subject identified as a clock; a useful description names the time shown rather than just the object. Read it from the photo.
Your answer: 10:22
